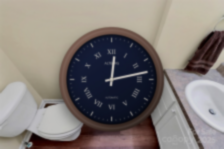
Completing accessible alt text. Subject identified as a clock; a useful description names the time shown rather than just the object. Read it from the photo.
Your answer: 12:13
